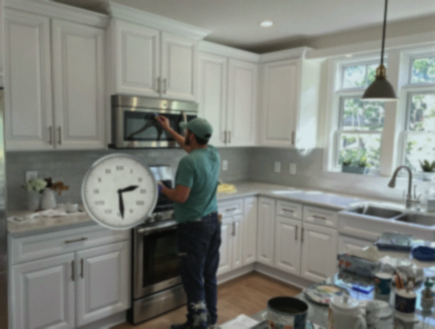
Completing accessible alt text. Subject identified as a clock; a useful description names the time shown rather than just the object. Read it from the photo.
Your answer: 2:29
